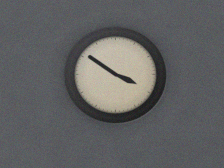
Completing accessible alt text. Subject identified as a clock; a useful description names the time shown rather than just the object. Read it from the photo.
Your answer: 3:51
